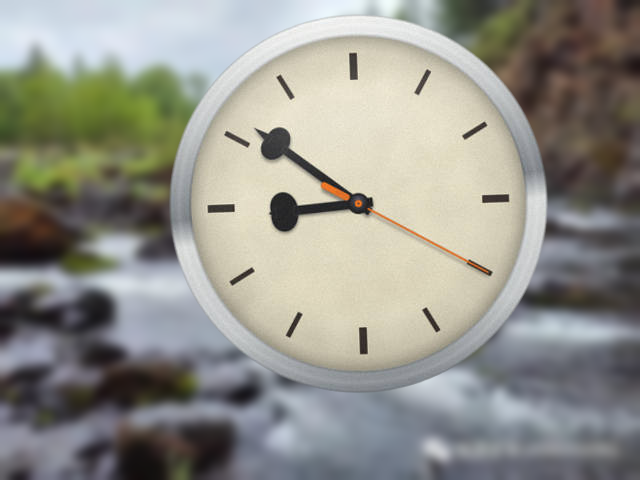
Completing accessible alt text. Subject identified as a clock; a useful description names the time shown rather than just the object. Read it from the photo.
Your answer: 8:51:20
